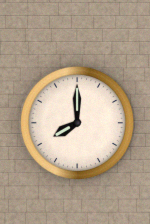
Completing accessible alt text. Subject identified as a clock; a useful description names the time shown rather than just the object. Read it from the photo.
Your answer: 8:00
